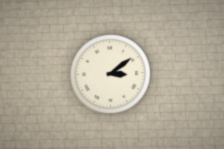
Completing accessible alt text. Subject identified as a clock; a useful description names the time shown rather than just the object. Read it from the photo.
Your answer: 3:09
